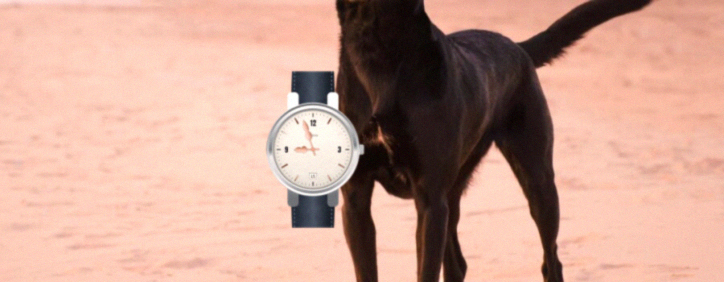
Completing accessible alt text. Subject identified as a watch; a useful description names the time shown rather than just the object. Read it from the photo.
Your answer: 8:57
